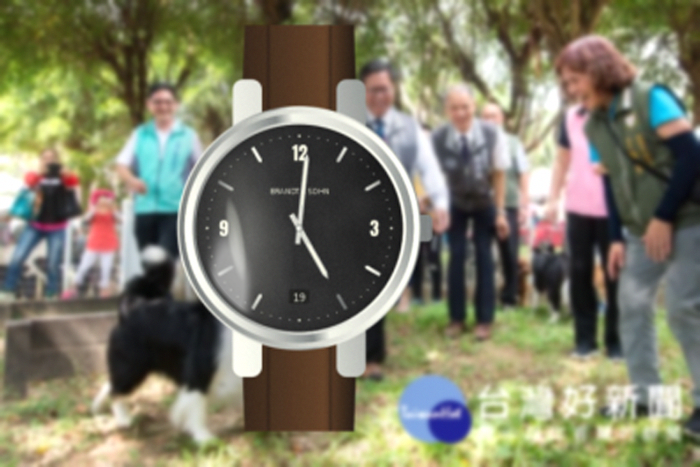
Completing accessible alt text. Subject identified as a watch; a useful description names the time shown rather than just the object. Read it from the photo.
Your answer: 5:01
